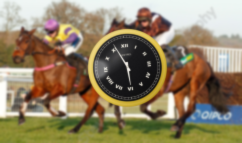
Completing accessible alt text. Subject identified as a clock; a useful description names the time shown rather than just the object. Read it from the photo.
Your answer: 5:56
